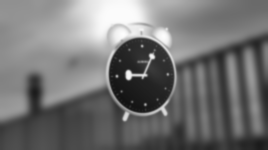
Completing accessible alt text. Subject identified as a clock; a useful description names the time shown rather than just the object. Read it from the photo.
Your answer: 9:05
